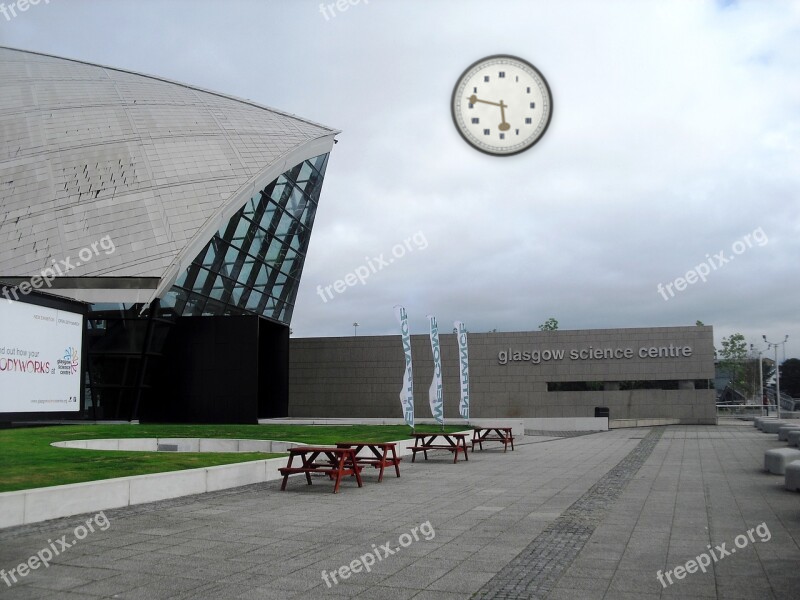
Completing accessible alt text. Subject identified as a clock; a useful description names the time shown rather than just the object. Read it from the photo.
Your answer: 5:47
